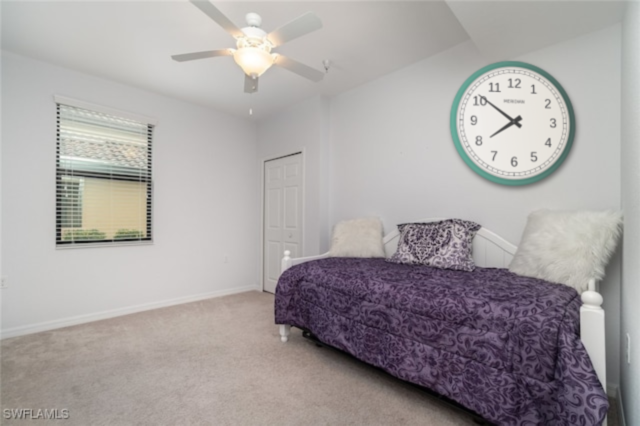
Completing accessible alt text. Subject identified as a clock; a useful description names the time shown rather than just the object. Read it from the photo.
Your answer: 7:51
